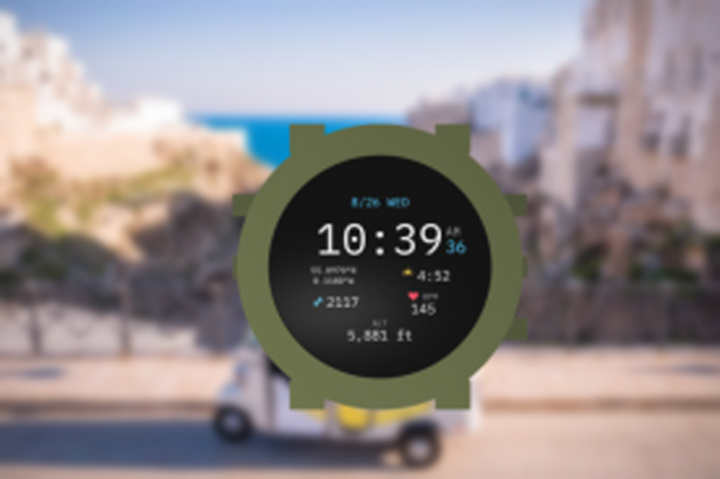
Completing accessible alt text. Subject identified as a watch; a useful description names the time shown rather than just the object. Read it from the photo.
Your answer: 10:39
